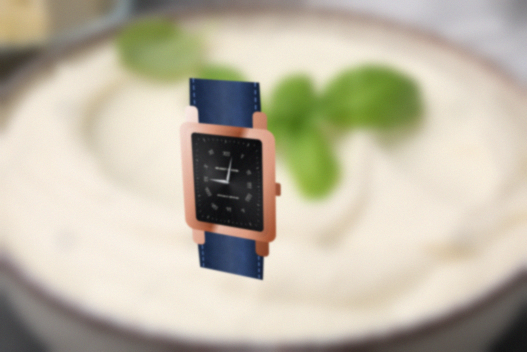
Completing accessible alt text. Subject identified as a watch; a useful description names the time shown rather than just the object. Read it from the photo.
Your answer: 9:02
